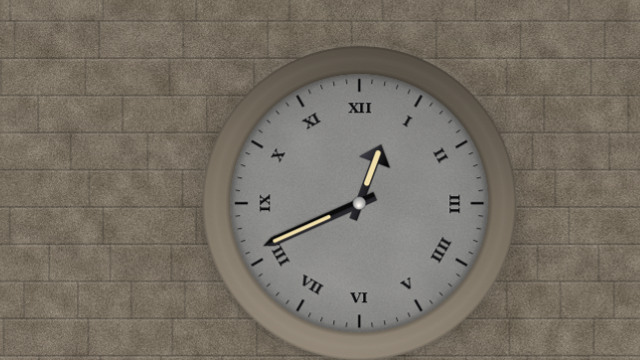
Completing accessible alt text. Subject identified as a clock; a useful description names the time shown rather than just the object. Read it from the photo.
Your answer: 12:41
